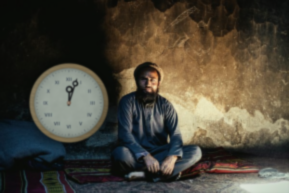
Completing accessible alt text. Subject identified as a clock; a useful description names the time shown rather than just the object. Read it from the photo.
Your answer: 12:03
